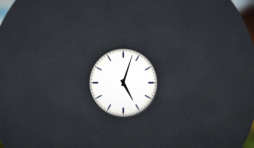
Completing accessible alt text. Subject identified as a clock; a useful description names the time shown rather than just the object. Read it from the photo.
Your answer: 5:03
